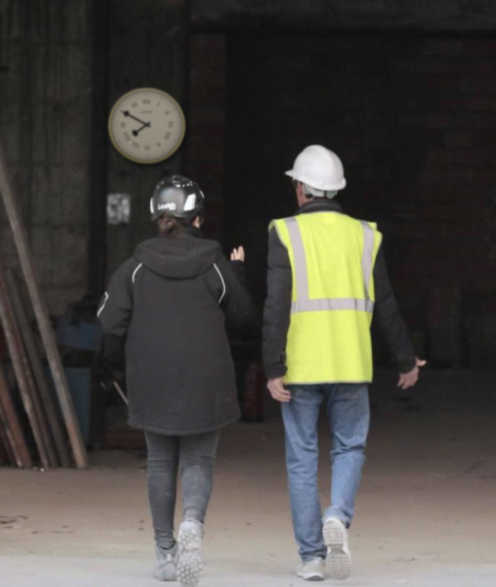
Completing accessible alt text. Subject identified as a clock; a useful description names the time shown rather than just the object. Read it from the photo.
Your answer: 7:50
